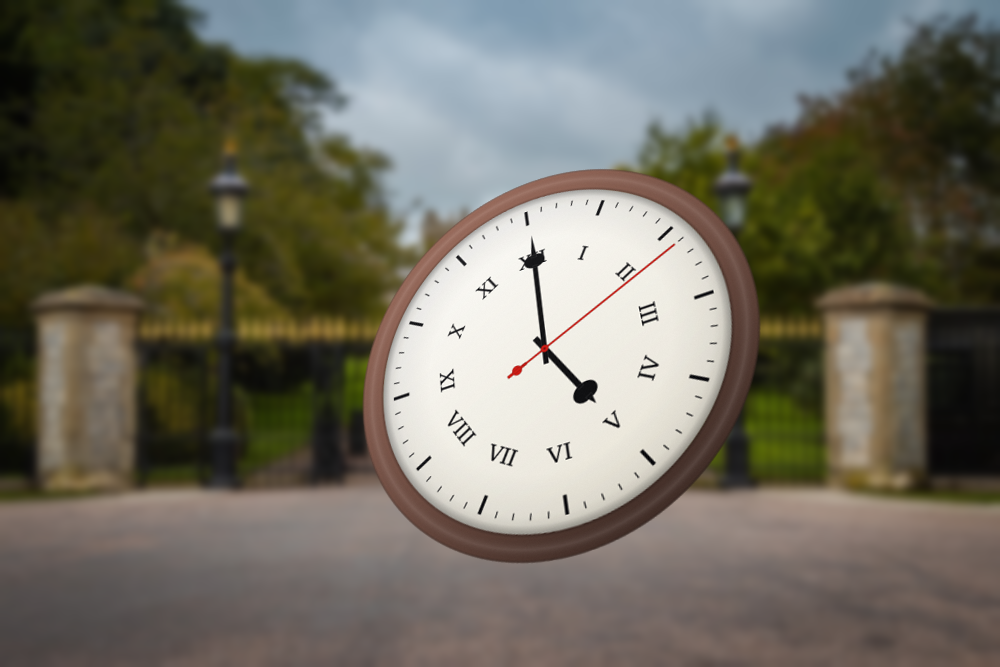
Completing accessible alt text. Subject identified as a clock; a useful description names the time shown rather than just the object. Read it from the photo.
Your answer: 5:00:11
